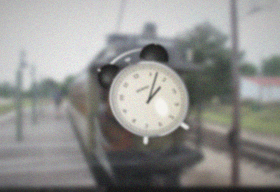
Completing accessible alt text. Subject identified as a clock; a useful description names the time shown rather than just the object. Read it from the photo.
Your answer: 2:07
